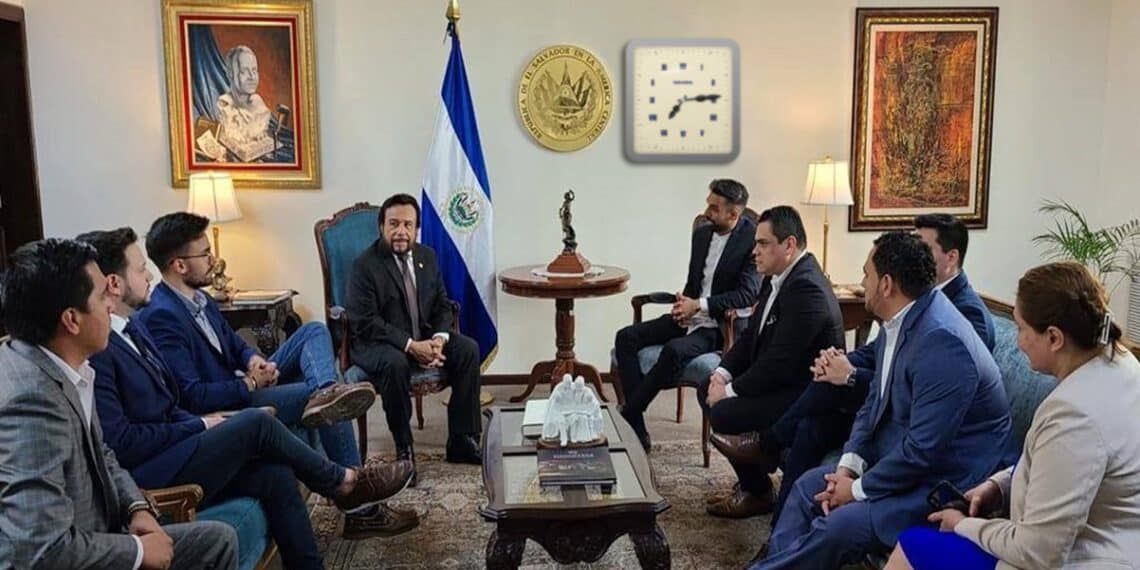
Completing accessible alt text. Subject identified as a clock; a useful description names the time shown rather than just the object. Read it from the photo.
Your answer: 7:14
